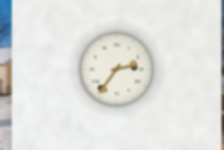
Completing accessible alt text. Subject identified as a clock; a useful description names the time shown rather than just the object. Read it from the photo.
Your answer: 2:36
